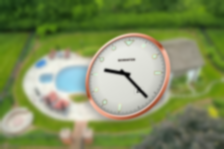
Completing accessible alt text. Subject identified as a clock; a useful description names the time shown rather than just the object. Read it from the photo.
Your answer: 9:22
